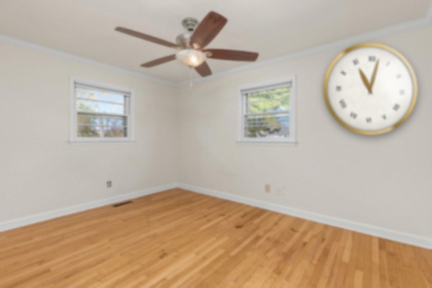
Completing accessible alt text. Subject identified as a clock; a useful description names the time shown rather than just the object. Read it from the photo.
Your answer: 11:02
